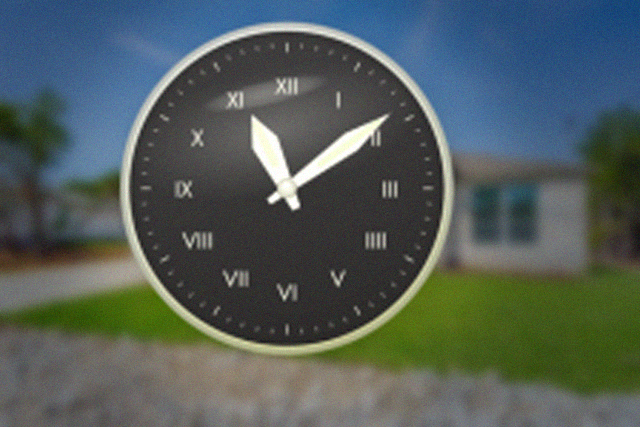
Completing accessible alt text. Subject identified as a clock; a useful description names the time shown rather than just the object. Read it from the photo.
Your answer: 11:09
